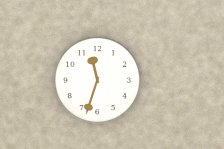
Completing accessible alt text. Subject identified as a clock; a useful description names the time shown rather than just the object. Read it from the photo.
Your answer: 11:33
